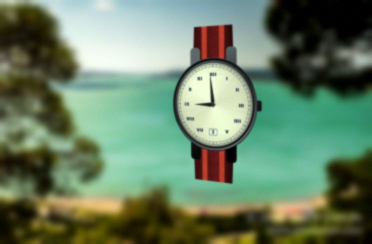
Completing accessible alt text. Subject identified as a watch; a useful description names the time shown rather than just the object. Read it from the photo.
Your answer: 8:59
